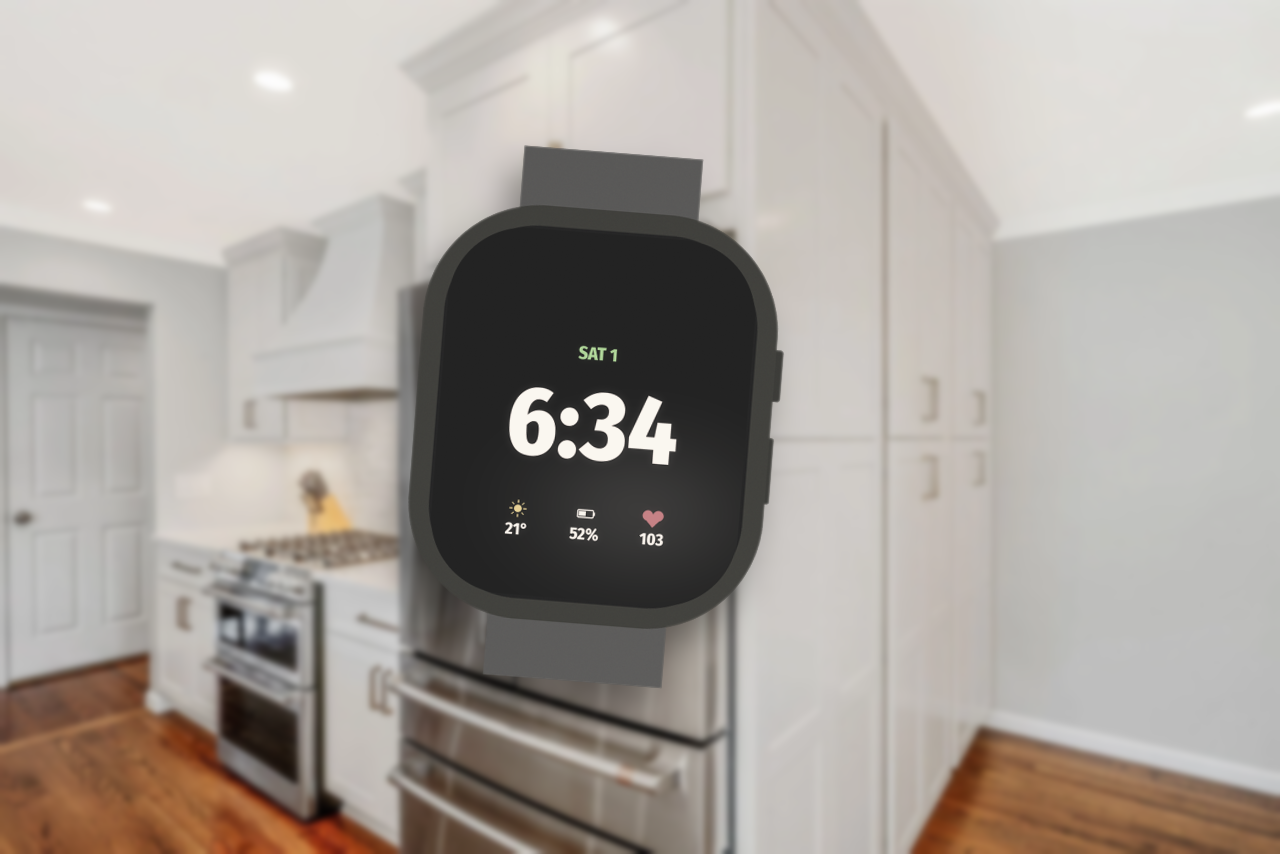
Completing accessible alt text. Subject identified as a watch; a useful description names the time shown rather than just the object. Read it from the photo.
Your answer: 6:34
